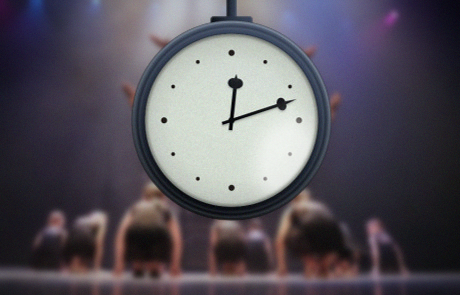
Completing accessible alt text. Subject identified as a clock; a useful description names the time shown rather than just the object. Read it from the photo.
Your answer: 12:12
